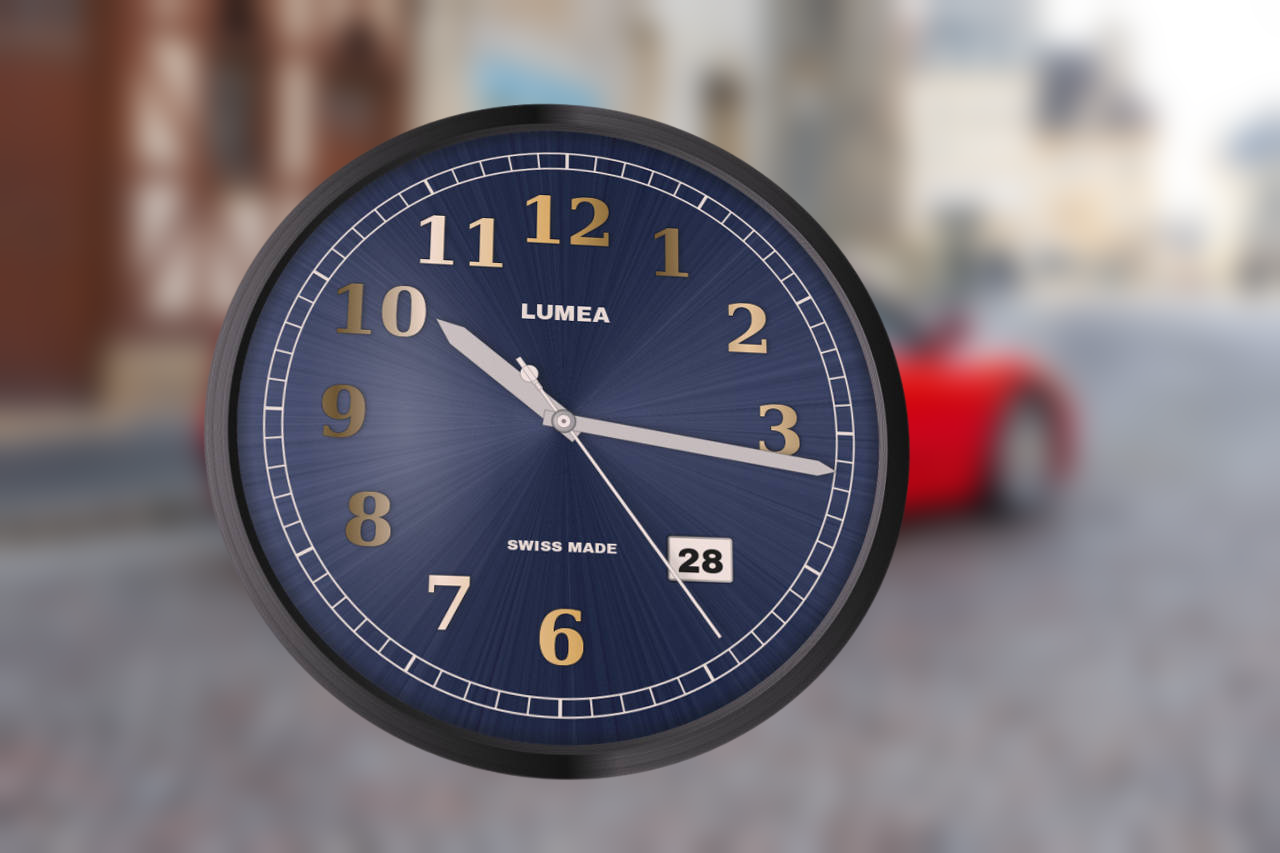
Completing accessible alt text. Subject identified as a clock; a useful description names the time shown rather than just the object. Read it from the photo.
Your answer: 10:16:24
